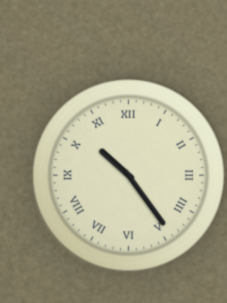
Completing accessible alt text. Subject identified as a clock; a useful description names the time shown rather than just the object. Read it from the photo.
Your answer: 10:24
